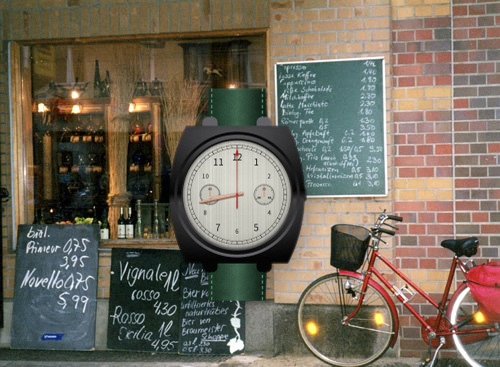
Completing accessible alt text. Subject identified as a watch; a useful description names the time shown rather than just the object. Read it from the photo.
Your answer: 8:43
